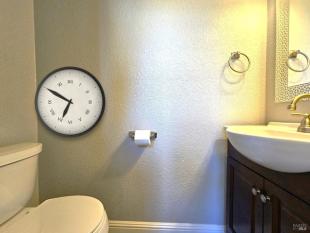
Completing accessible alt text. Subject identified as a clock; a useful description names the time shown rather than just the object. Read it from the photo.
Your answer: 6:50
